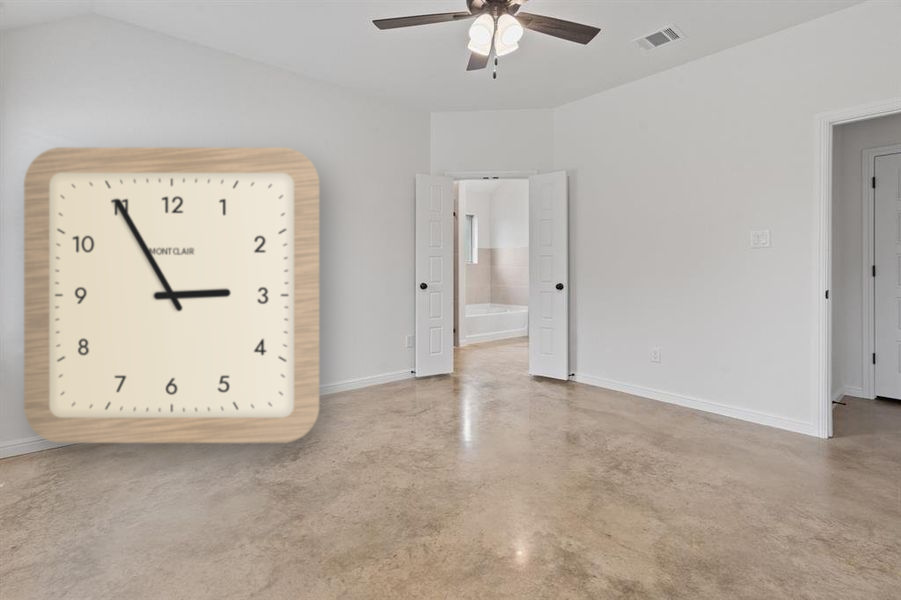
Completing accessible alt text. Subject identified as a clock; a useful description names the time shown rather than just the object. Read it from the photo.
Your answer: 2:55
